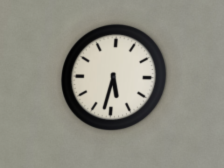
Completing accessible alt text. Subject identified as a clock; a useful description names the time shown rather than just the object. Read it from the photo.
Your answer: 5:32
